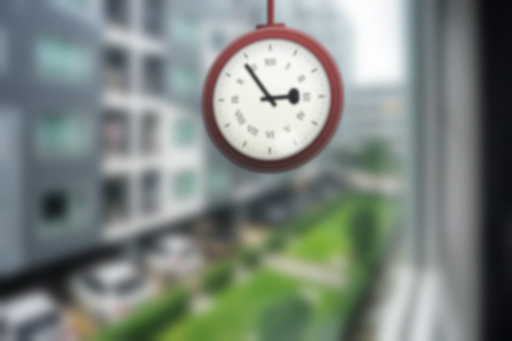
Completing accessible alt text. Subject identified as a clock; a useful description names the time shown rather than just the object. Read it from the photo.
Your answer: 2:54
